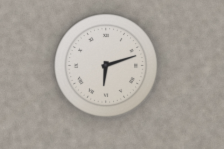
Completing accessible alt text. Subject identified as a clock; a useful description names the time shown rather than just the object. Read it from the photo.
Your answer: 6:12
